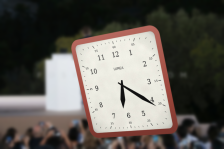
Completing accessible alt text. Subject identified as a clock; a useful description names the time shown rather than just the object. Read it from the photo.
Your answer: 6:21
